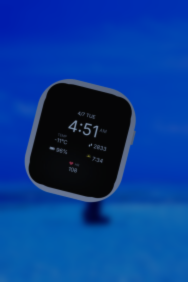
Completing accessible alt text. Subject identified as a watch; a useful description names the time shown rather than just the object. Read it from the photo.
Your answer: 4:51
